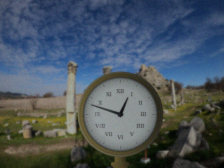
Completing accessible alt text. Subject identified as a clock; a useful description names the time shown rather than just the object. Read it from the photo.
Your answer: 12:48
